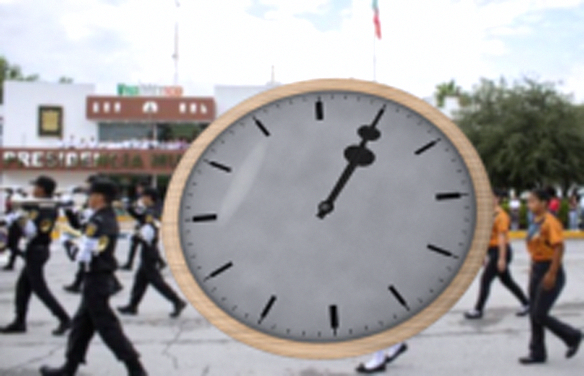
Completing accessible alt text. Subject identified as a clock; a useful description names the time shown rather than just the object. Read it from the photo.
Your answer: 1:05
